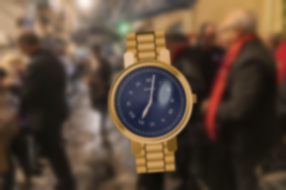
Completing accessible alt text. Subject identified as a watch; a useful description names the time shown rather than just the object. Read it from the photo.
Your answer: 7:02
